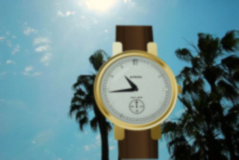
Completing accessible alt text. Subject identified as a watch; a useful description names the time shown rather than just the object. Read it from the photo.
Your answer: 10:44
